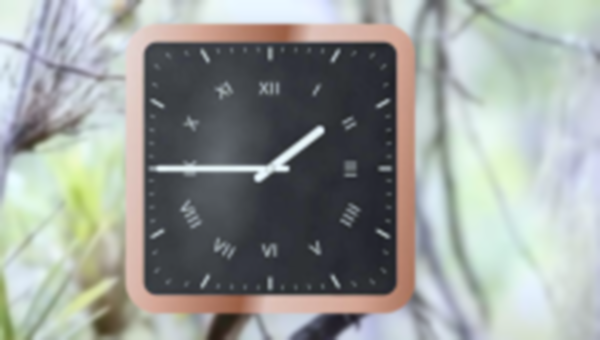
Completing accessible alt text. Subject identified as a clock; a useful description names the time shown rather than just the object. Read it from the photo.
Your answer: 1:45
